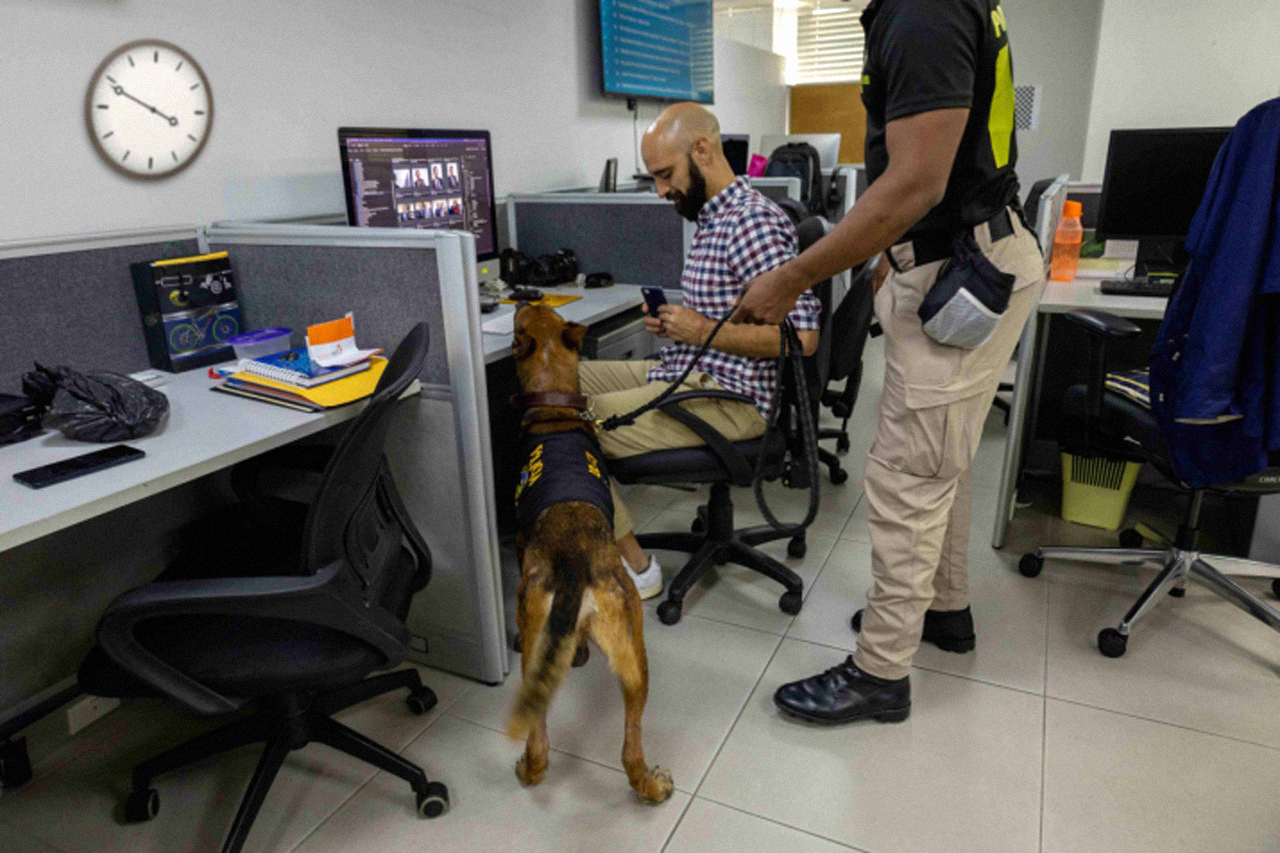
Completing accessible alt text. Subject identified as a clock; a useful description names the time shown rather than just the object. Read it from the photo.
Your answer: 3:49
